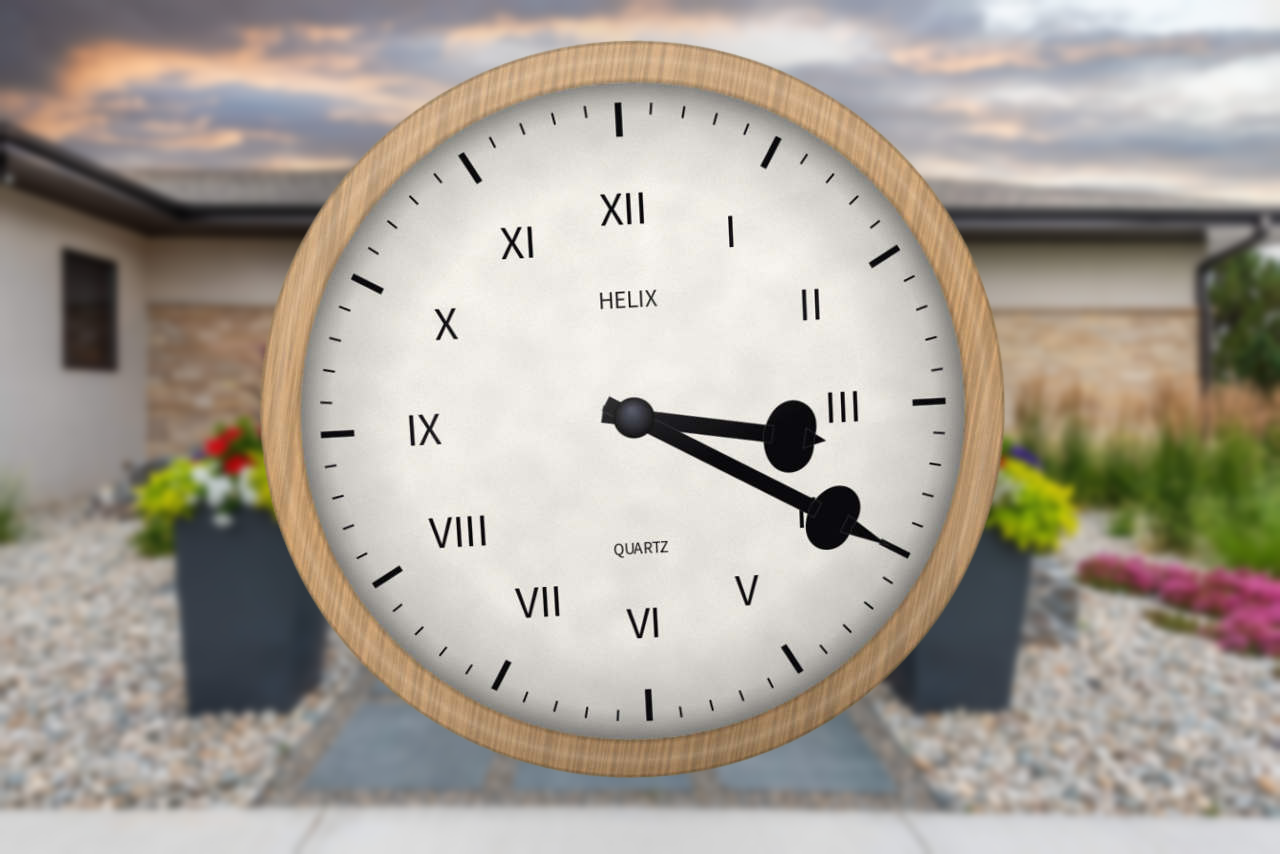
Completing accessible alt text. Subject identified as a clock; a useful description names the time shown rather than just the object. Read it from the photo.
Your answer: 3:20
